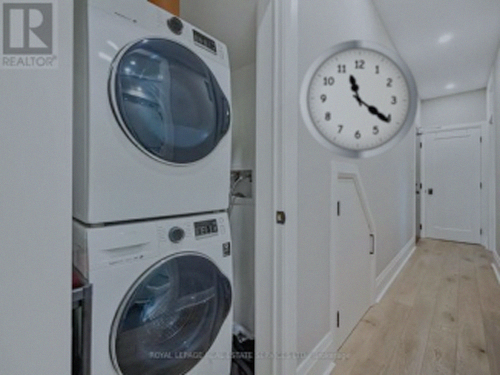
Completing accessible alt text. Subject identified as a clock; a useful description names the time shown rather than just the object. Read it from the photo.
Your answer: 11:21
